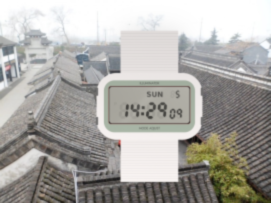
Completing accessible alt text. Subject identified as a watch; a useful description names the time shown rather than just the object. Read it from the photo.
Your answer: 14:29:09
